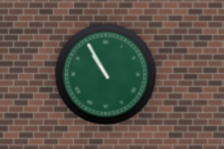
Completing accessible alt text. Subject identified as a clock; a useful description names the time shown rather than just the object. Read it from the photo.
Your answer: 10:55
